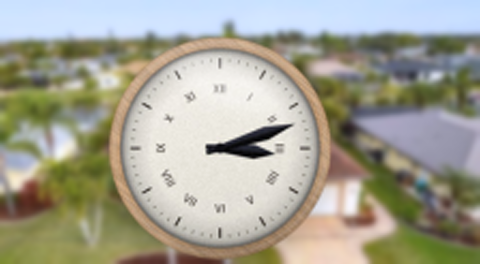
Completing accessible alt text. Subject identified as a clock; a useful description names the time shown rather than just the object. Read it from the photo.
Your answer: 3:12
